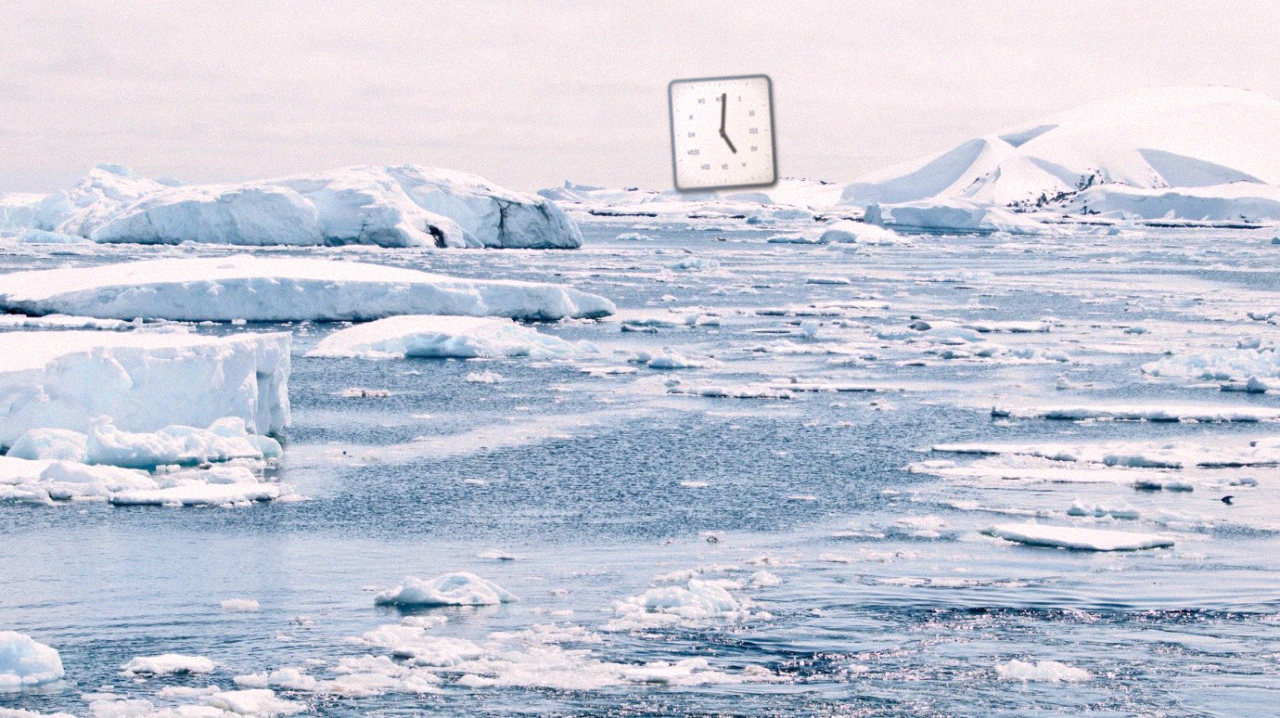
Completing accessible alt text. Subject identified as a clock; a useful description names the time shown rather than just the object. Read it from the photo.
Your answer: 5:01
